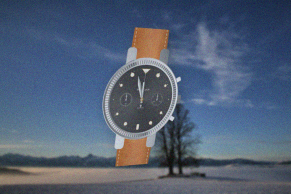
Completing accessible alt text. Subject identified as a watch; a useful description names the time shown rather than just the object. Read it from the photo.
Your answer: 11:57
